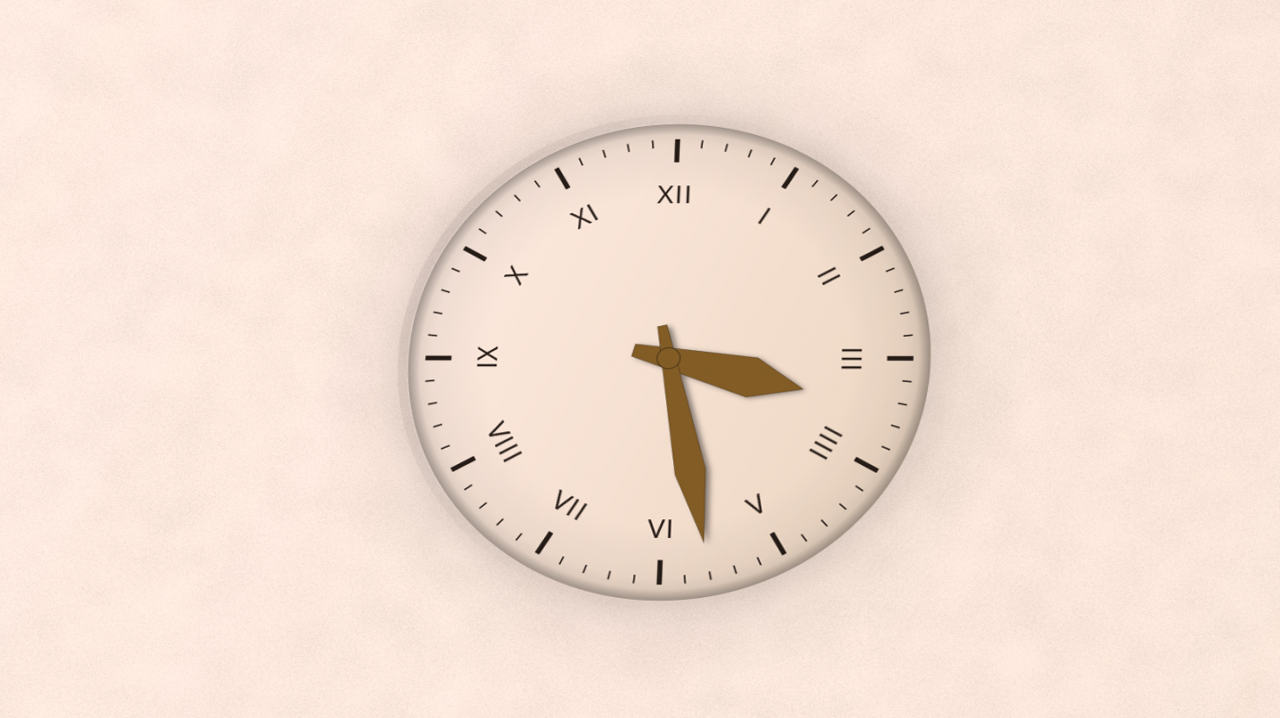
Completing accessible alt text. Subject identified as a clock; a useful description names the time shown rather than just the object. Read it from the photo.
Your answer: 3:28
